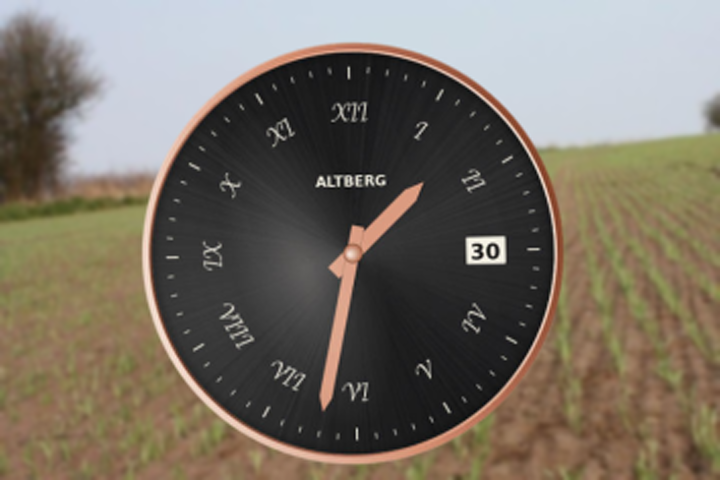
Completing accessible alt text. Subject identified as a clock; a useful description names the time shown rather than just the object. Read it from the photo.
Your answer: 1:32
